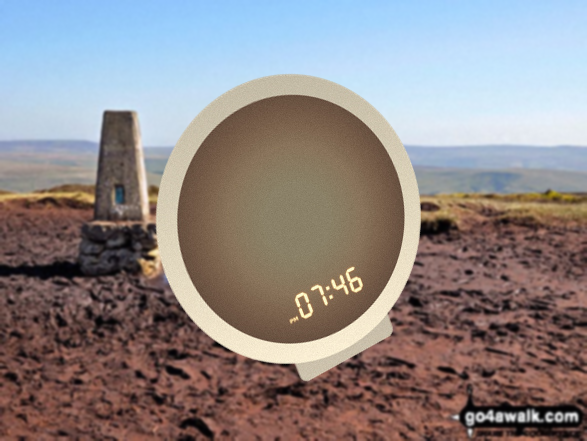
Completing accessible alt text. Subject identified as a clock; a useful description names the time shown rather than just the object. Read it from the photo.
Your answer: 7:46
